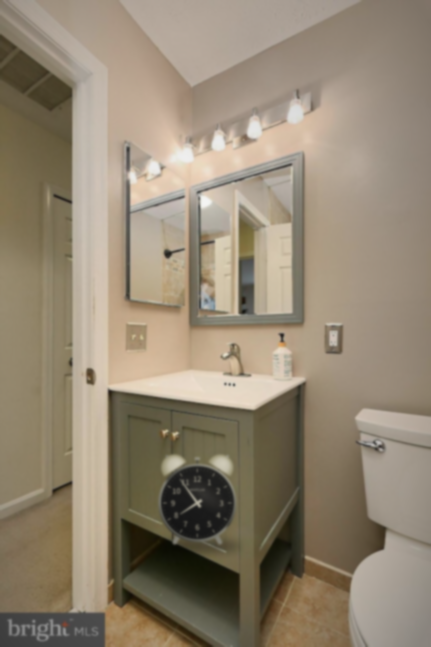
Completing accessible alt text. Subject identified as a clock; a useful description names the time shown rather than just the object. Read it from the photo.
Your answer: 7:54
